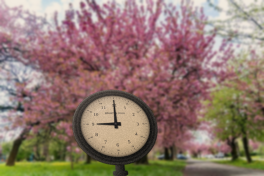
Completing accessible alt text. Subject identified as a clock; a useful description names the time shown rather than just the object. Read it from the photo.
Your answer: 9:00
